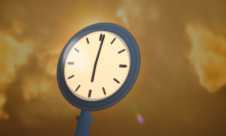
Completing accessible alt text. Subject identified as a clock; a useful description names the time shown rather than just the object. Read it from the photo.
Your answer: 6:01
